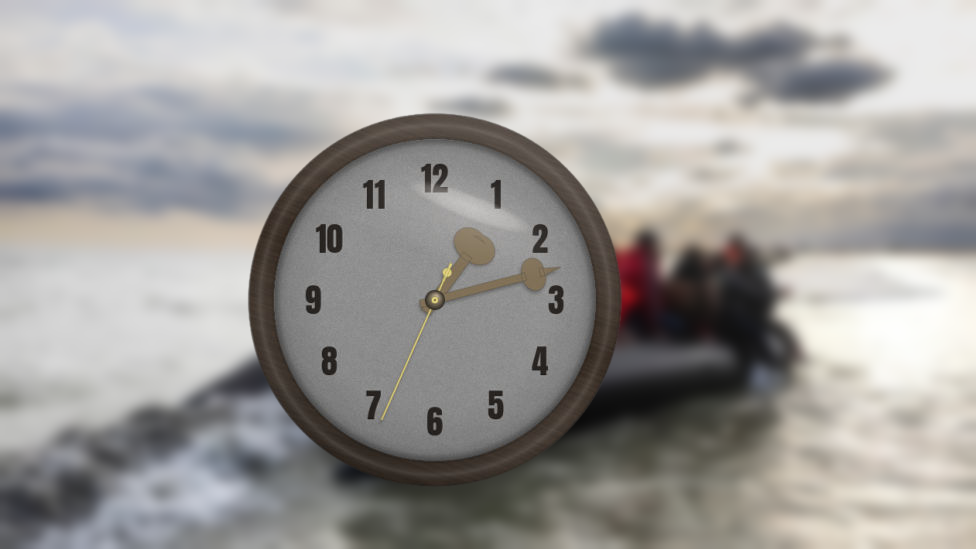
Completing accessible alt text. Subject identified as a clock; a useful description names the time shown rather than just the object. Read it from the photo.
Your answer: 1:12:34
